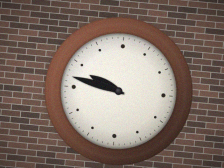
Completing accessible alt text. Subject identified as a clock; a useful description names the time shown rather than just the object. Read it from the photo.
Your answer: 9:47
